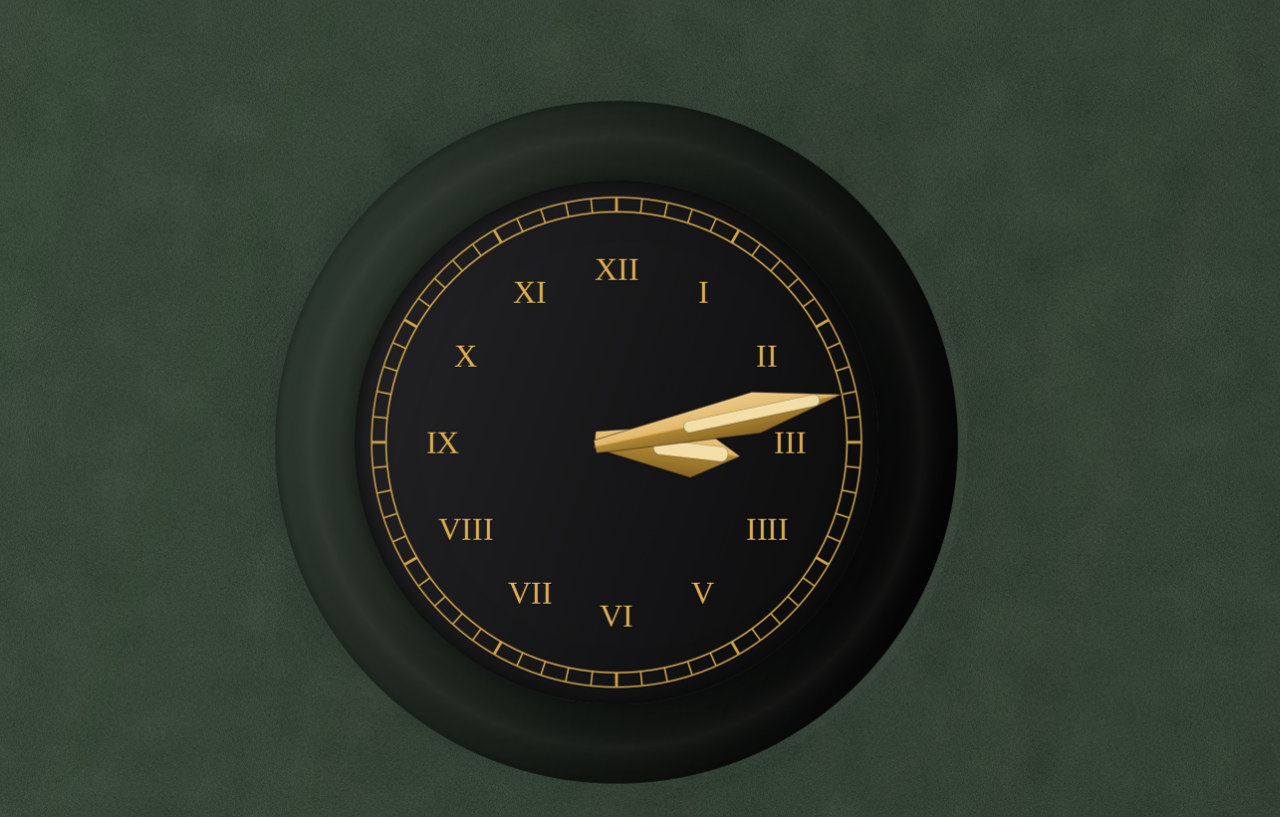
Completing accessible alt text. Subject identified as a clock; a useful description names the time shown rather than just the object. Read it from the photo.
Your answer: 3:13
